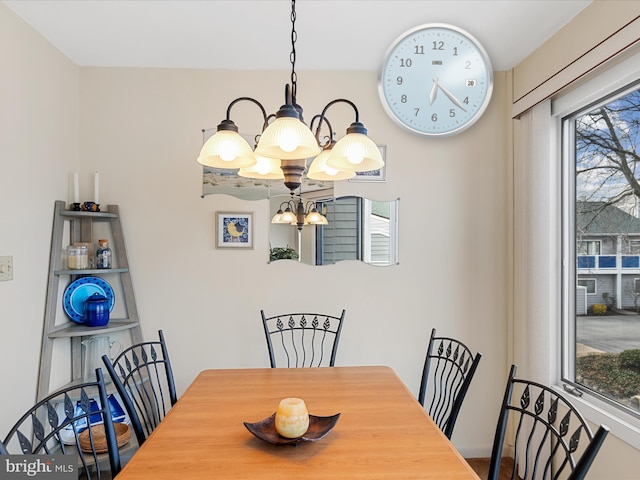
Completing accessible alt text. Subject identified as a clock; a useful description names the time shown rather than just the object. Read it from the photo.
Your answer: 6:22
